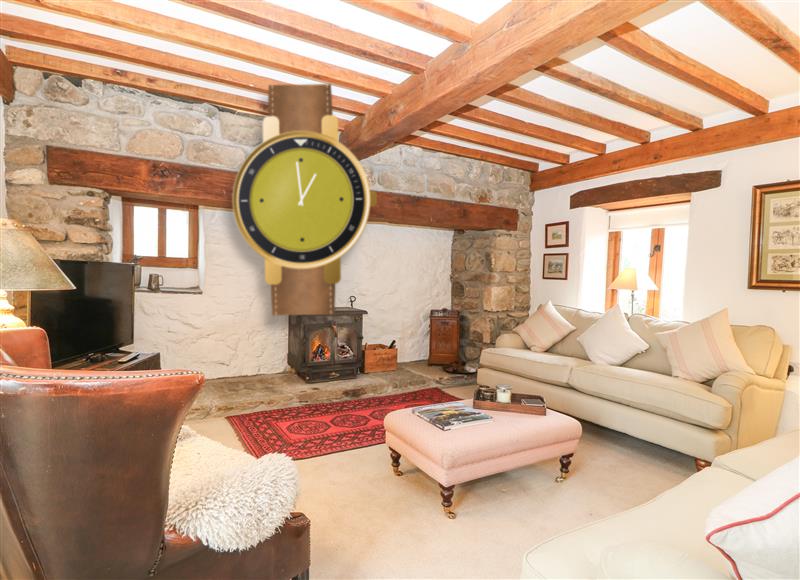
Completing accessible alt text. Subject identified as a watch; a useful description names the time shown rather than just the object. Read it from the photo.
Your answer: 12:59
